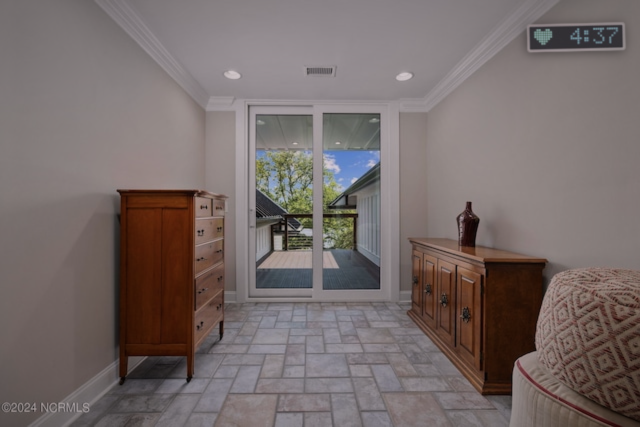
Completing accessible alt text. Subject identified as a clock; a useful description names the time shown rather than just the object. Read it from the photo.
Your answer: 4:37
